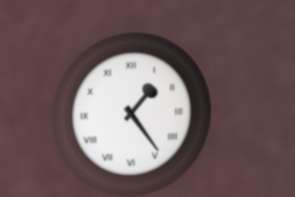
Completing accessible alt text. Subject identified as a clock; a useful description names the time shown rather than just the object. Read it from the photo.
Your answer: 1:24
